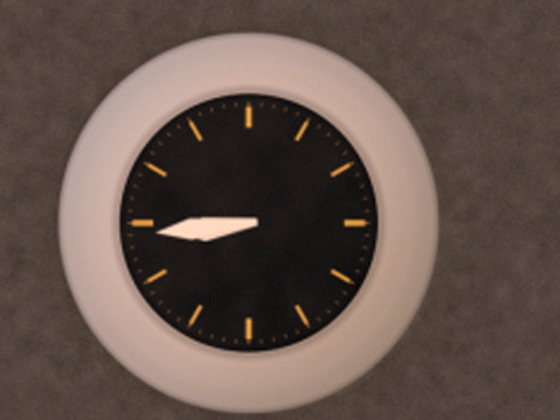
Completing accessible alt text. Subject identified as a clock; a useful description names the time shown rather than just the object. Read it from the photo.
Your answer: 8:44
